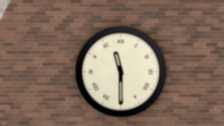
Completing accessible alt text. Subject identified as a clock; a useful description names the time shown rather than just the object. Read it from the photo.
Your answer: 11:30
